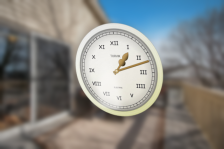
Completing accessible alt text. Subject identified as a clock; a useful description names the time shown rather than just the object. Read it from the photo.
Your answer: 1:12
